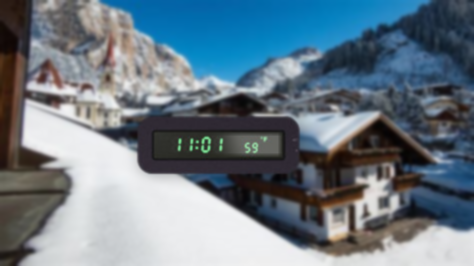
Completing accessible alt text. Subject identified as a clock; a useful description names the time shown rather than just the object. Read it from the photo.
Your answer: 11:01
